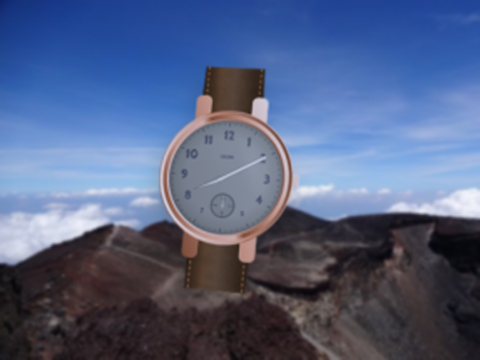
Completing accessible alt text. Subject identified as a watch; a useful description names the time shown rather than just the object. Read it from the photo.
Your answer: 8:10
